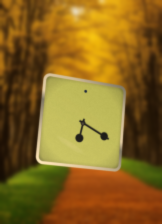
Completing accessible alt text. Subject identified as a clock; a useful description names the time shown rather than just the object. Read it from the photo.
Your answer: 6:19
